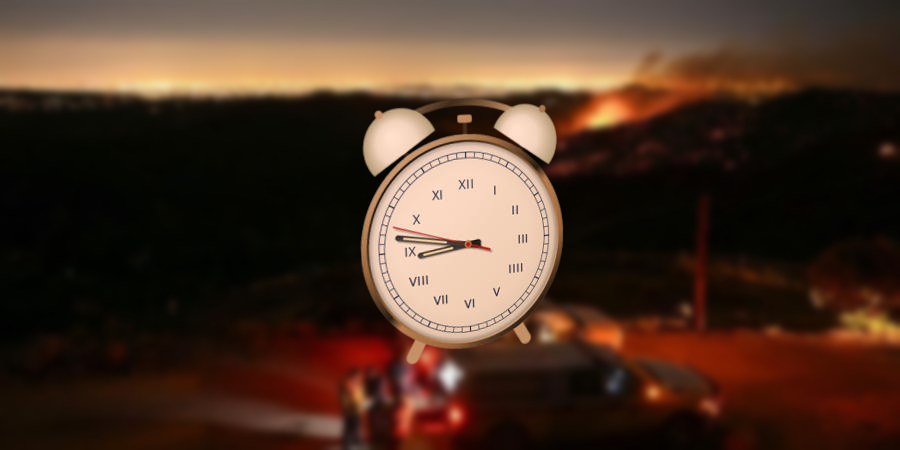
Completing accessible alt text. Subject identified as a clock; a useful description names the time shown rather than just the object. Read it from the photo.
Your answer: 8:46:48
